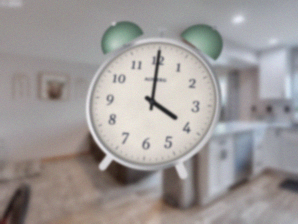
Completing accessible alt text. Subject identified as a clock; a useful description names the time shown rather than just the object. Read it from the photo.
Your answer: 4:00
